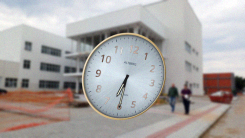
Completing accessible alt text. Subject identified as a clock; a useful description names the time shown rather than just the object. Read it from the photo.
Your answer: 6:30
